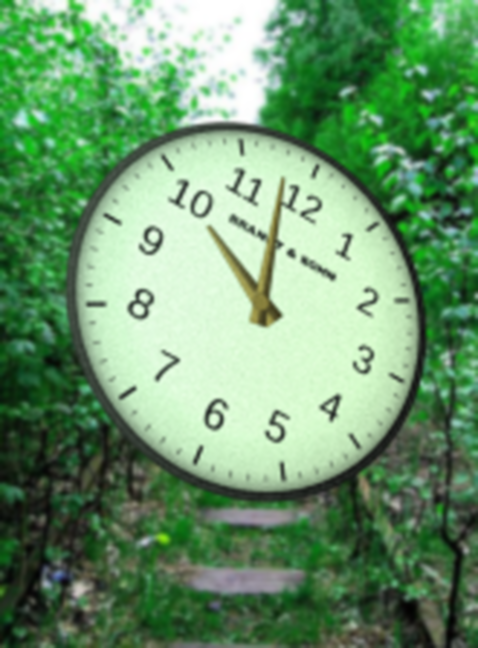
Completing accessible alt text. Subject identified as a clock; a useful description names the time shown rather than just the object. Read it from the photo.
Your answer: 9:58
